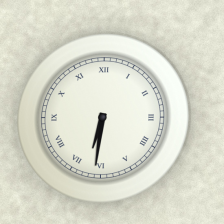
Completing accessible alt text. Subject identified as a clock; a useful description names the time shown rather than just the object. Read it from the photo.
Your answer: 6:31
